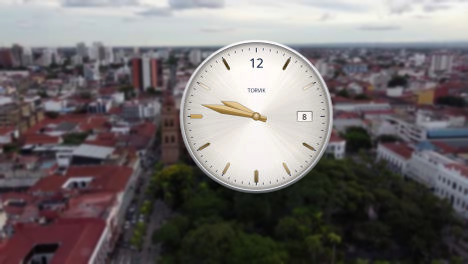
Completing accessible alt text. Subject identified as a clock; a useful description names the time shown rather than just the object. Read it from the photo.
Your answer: 9:47
